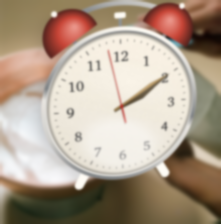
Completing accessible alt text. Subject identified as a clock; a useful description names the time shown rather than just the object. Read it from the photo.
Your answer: 2:09:58
